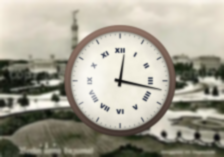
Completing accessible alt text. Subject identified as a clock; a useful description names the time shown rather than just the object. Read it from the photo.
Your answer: 12:17
